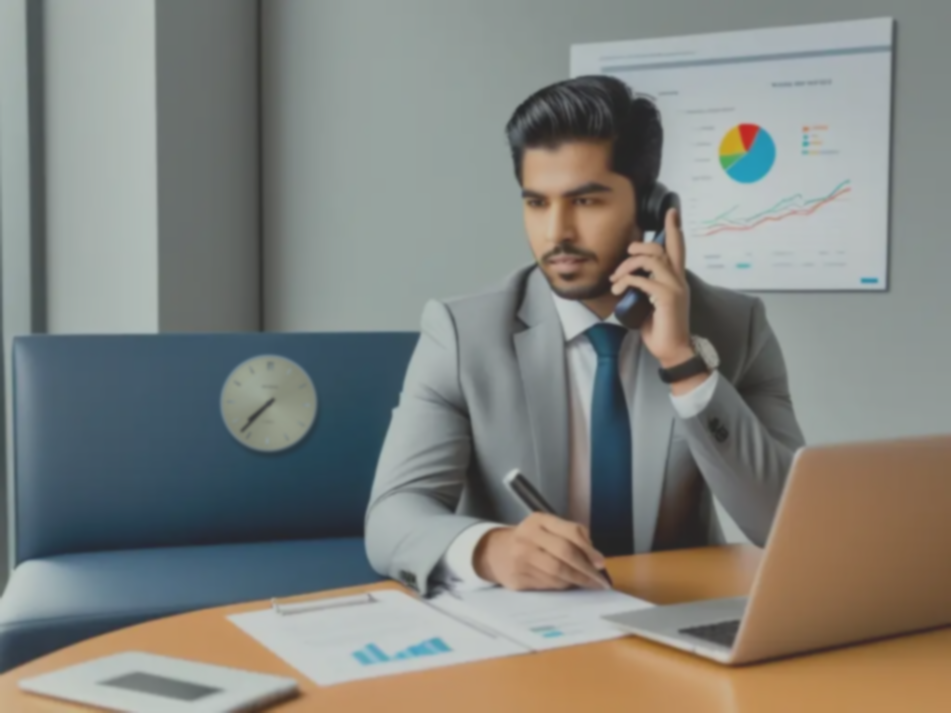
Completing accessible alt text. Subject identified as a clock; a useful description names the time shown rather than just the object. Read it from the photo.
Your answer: 7:37
